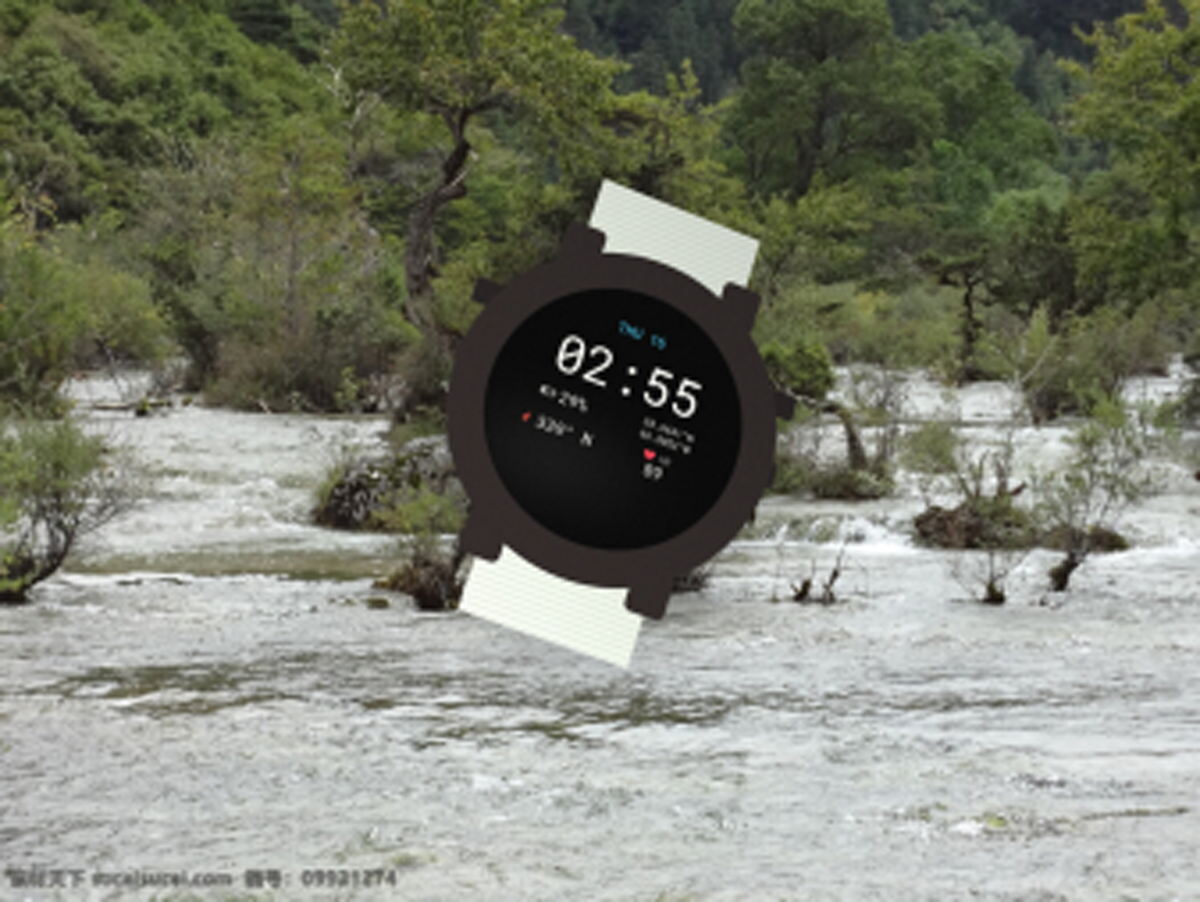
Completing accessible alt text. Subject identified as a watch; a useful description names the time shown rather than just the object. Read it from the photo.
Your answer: 2:55
